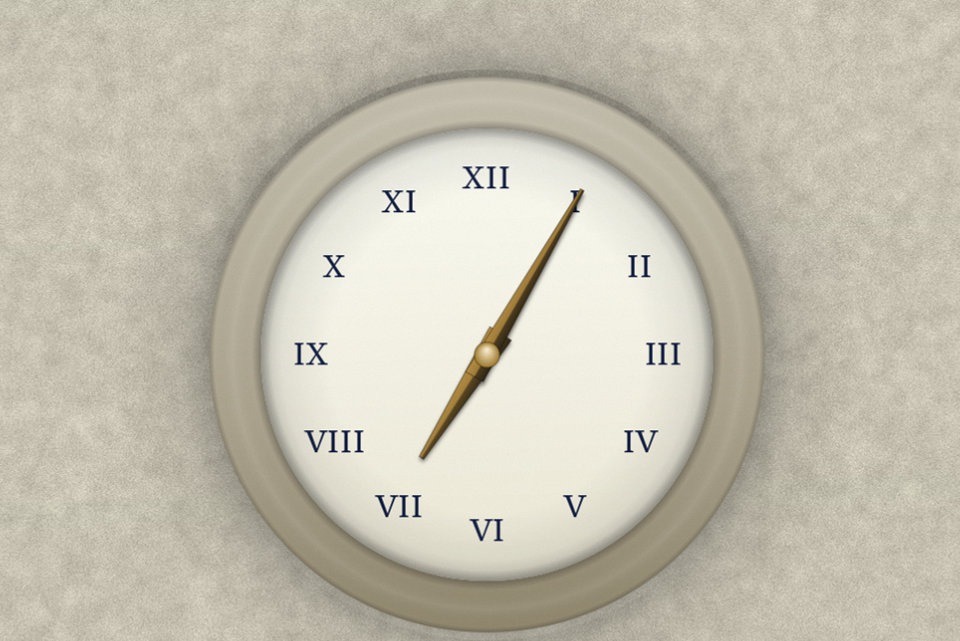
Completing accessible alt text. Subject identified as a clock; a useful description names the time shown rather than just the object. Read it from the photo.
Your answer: 7:05
